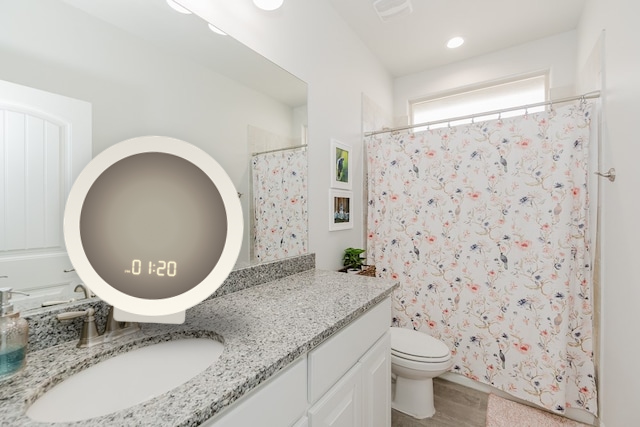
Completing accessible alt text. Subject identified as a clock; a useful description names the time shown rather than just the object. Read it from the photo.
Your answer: 1:20
